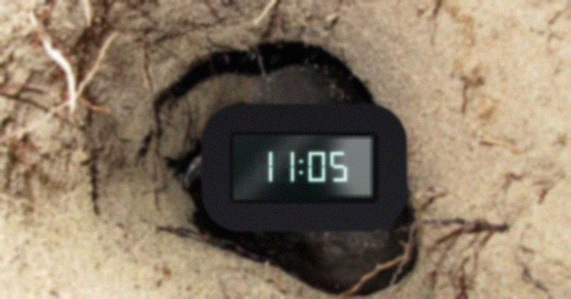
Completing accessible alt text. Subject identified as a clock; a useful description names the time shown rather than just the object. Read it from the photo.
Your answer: 11:05
